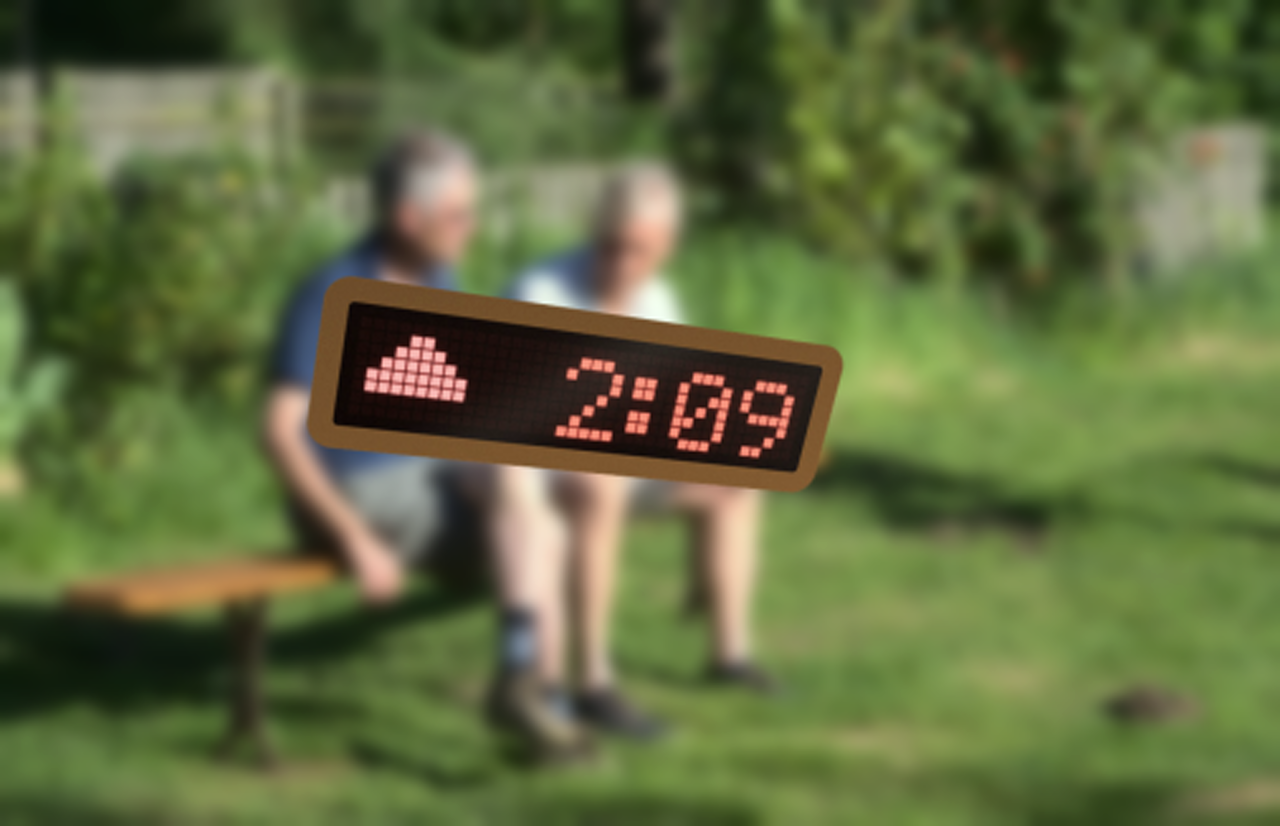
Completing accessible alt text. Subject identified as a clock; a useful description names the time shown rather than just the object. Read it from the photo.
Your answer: 2:09
